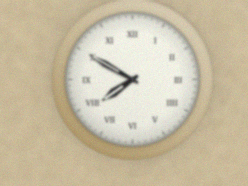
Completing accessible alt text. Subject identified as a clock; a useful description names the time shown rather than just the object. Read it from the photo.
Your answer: 7:50
